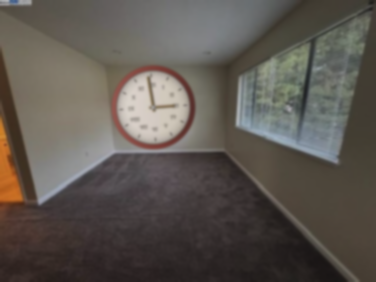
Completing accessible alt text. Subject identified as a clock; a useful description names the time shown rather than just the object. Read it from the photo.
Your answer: 2:59
